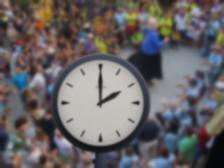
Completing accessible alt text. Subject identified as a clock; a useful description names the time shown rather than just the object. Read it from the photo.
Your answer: 2:00
